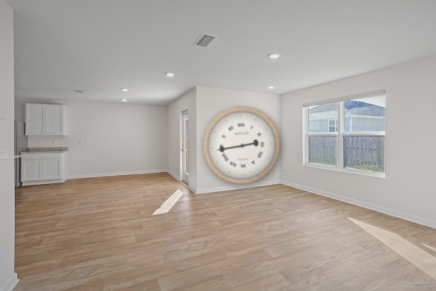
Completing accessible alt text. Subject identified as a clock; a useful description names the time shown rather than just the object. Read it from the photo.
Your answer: 2:44
